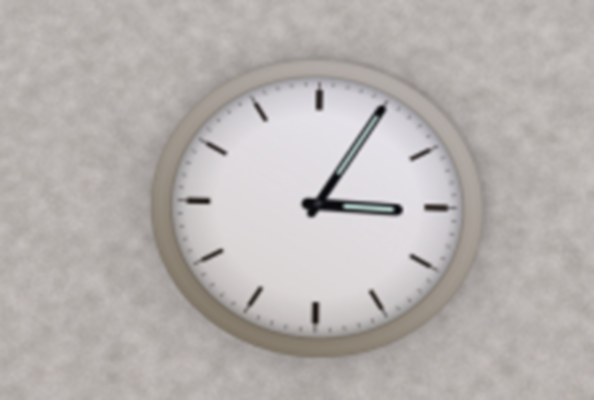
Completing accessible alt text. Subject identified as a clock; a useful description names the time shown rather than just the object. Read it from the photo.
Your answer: 3:05
